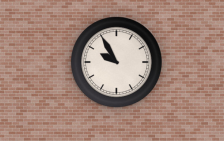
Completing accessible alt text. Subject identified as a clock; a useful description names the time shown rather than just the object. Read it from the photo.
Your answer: 9:55
